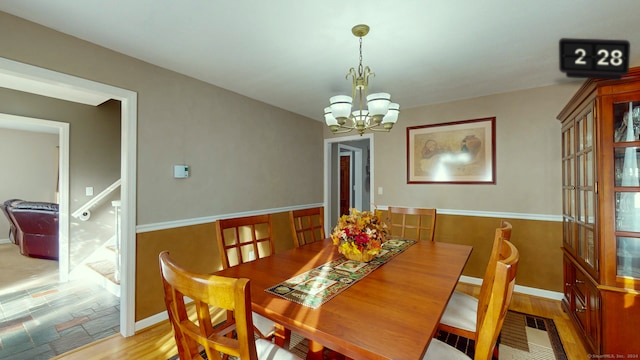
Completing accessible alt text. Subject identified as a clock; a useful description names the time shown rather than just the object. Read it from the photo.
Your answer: 2:28
